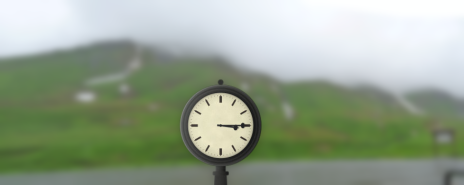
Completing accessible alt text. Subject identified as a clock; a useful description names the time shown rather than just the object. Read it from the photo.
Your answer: 3:15
